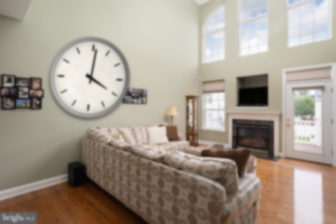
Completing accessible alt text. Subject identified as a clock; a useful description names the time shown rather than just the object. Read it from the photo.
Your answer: 4:01
